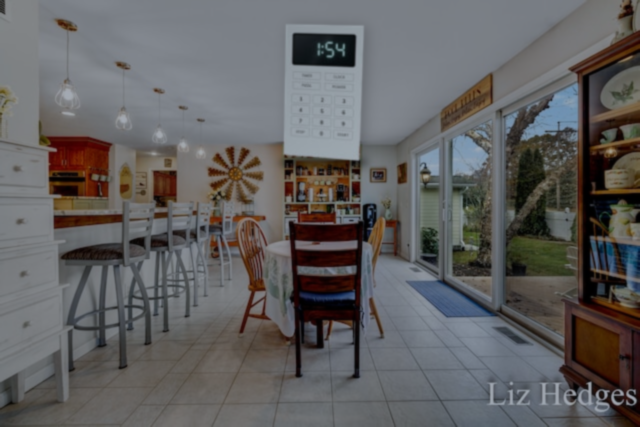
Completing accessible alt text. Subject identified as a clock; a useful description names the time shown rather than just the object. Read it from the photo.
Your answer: 1:54
